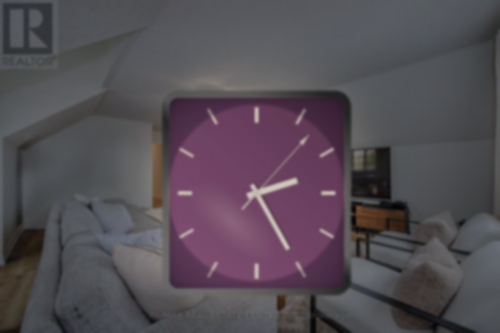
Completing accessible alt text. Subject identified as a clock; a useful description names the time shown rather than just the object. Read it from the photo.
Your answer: 2:25:07
